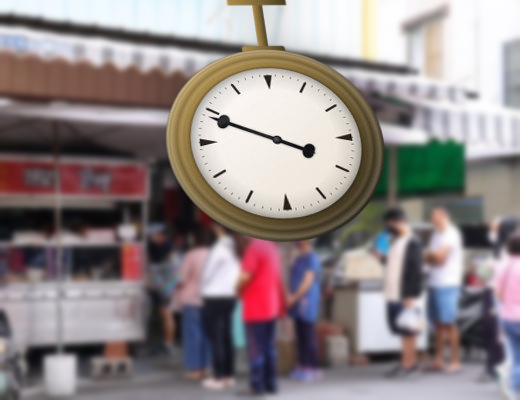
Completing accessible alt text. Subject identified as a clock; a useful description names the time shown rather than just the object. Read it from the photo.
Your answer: 3:49
